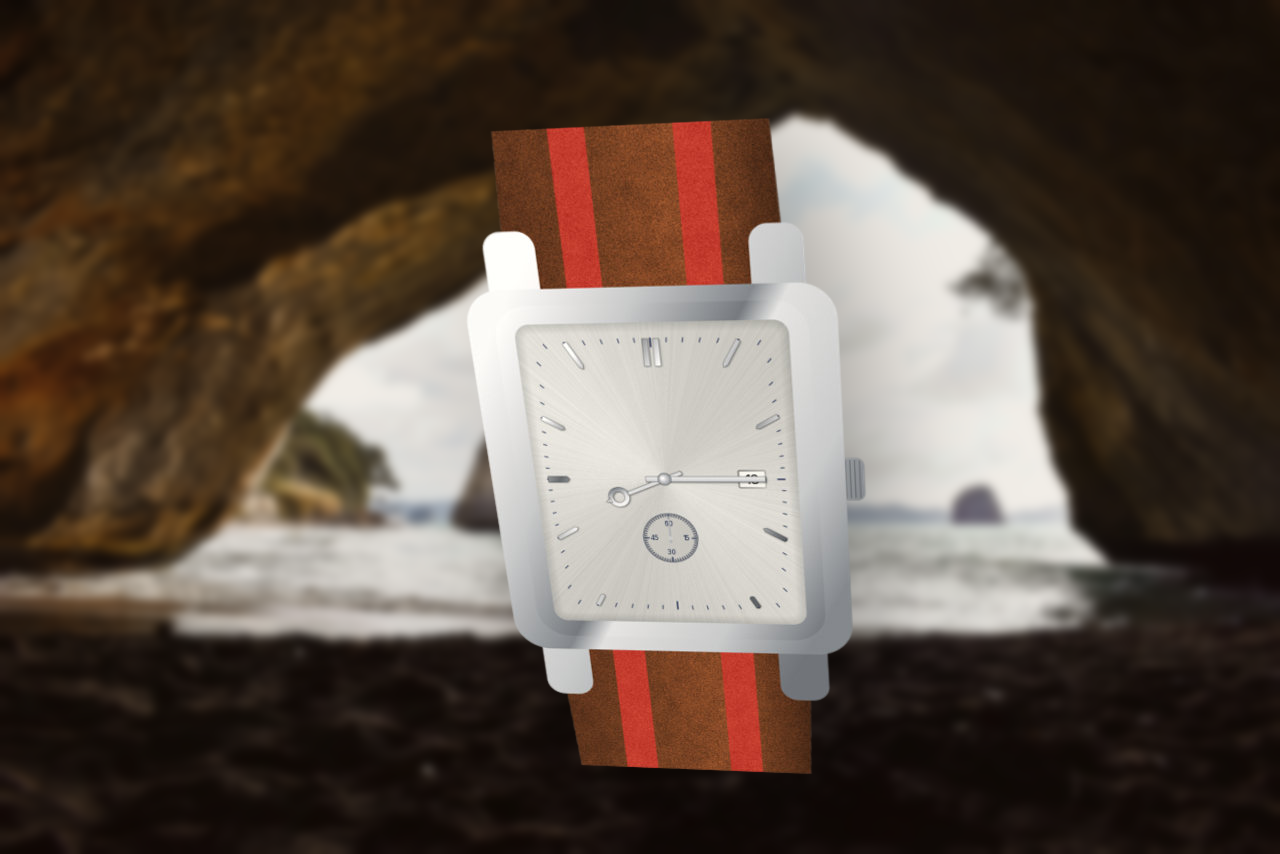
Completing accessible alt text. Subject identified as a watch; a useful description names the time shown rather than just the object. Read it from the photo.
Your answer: 8:15
